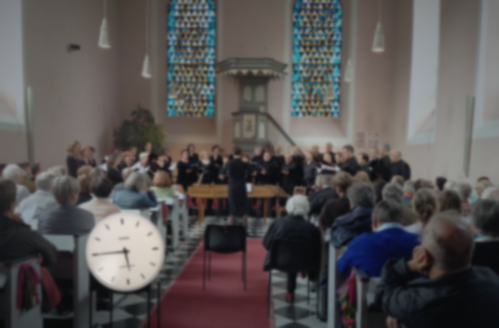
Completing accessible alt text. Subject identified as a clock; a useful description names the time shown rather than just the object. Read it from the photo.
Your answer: 5:45
